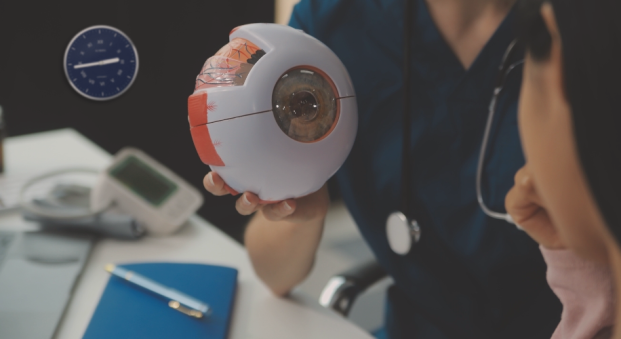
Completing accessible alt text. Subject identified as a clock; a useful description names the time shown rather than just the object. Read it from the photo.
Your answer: 2:44
